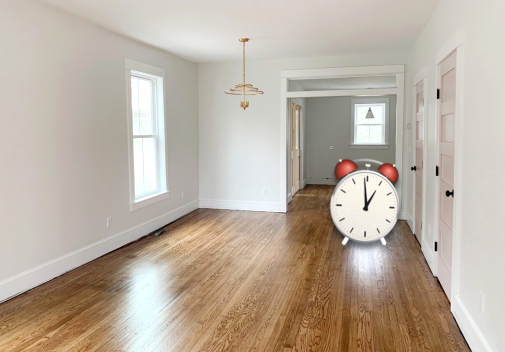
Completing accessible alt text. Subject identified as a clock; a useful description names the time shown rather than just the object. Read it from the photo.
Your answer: 12:59
